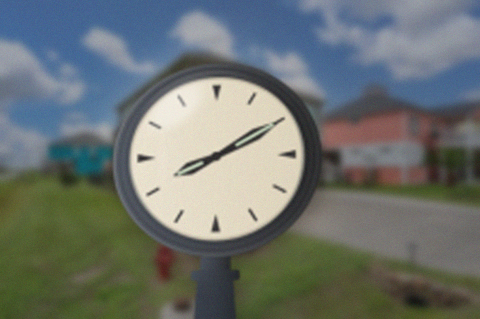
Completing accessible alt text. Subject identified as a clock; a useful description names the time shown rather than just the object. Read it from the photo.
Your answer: 8:10
